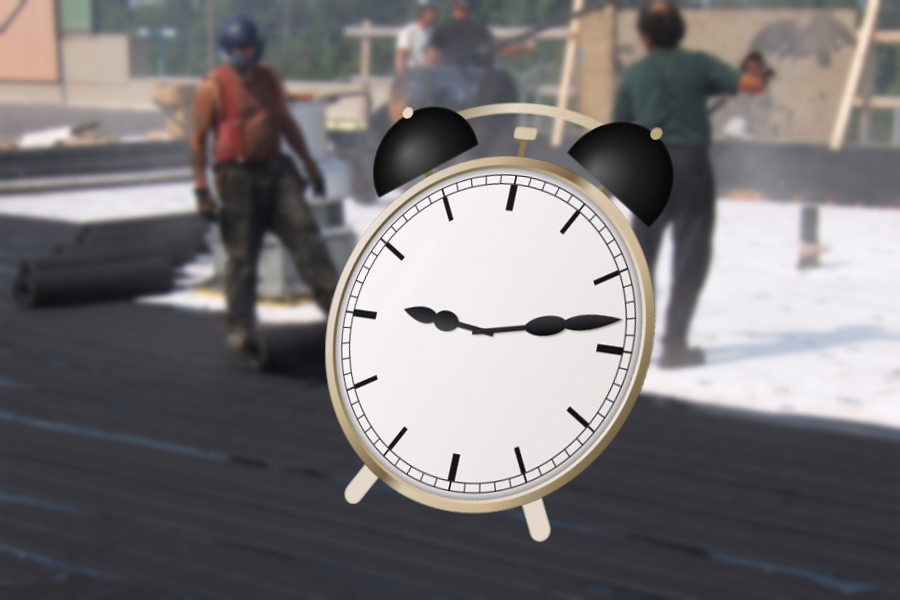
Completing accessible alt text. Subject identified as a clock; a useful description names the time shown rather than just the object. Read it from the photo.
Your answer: 9:13
